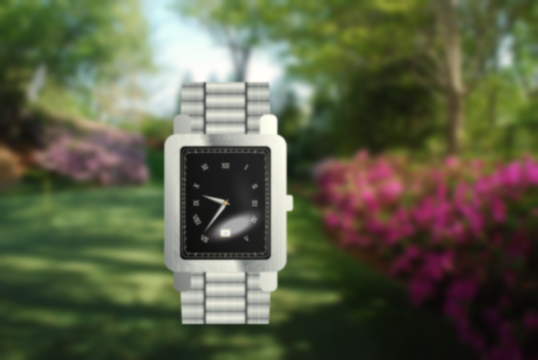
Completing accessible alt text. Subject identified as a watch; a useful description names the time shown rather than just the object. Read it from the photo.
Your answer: 9:36
